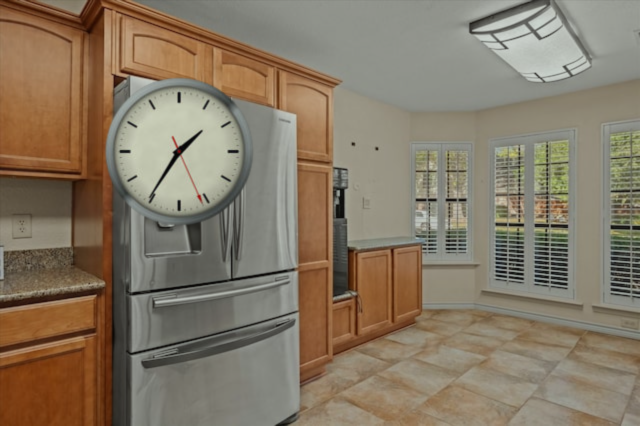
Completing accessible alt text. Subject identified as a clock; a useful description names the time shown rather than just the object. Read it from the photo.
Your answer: 1:35:26
